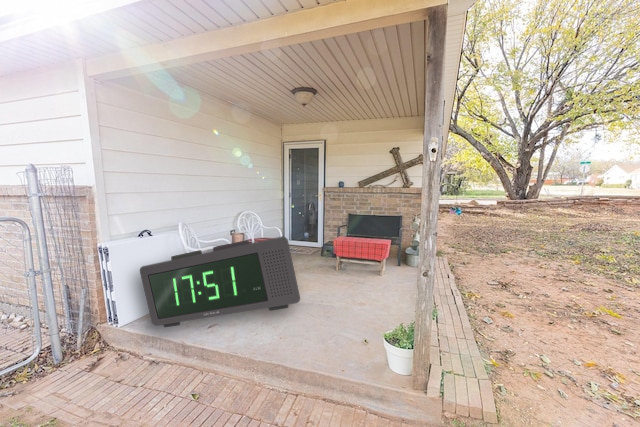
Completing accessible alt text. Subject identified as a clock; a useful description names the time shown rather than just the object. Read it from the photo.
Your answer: 17:51
